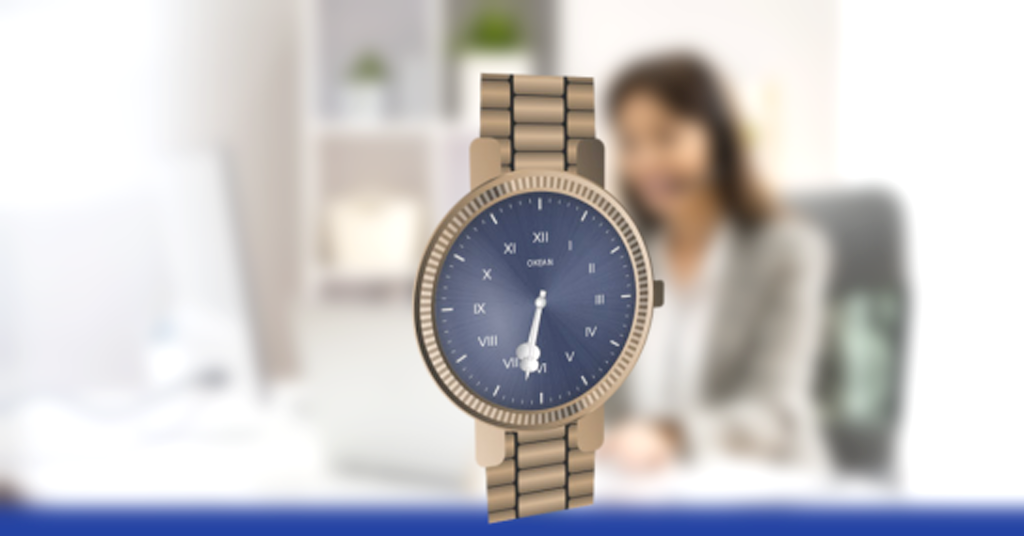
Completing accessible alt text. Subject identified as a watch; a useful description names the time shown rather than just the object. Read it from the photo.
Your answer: 6:32
